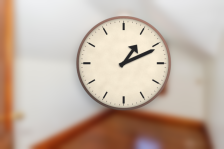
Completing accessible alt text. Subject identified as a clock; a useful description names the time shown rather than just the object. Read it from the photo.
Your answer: 1:11
